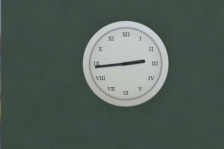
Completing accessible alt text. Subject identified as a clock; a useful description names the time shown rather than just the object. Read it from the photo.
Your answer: 2:44
